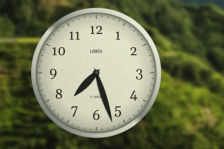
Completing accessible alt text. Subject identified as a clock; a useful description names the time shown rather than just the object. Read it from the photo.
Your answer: 7:27
